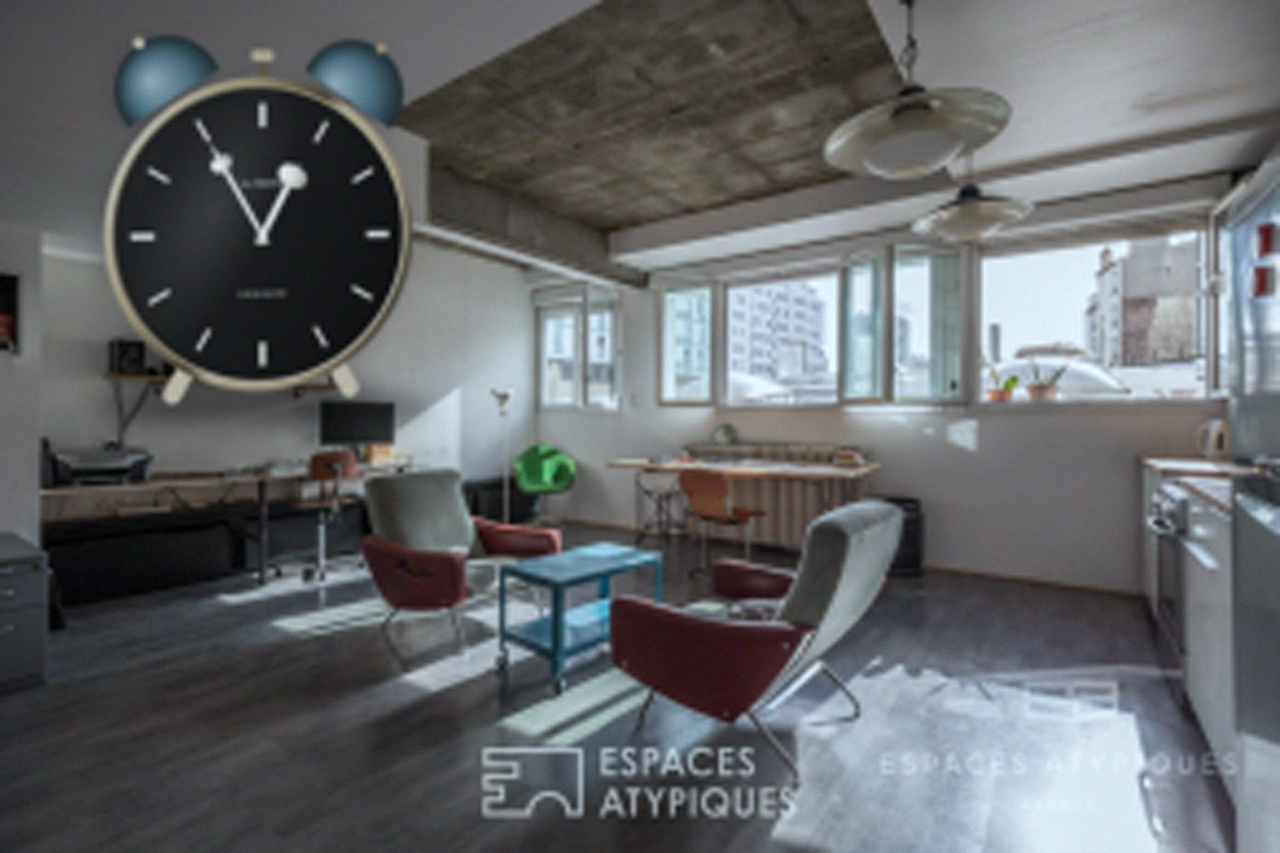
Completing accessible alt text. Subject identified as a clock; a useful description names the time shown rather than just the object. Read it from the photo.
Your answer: 12:55
